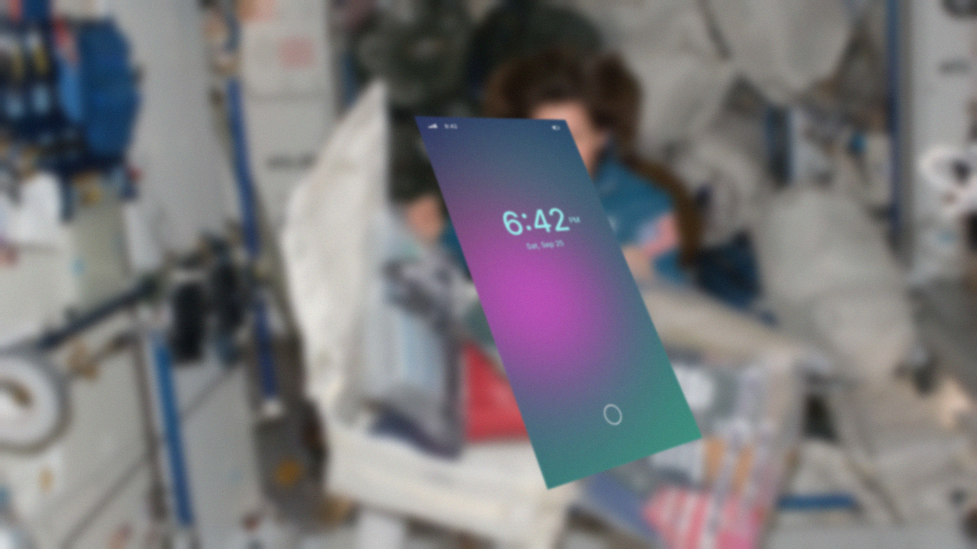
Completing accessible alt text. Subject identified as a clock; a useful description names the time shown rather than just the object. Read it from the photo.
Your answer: 6:42
